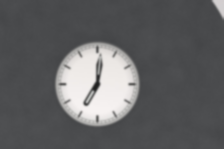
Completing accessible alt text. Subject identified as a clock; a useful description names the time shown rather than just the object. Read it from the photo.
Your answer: 7:01
